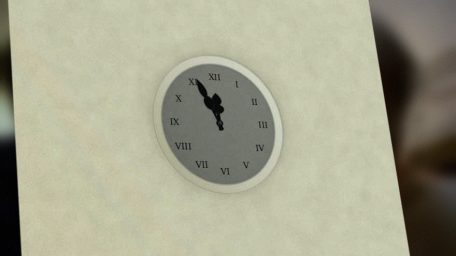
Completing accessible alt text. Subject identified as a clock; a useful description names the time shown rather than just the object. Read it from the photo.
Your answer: 11:56
